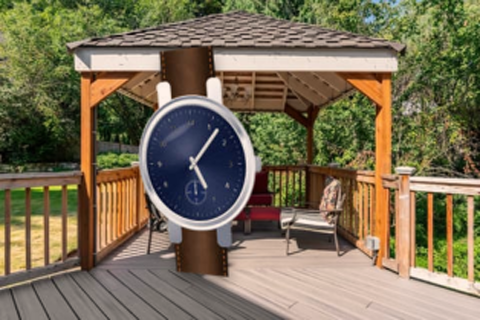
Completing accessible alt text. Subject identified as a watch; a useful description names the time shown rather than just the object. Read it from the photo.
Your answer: 5:07
